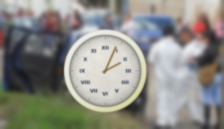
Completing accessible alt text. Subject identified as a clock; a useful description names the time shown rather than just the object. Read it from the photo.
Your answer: 2:04
